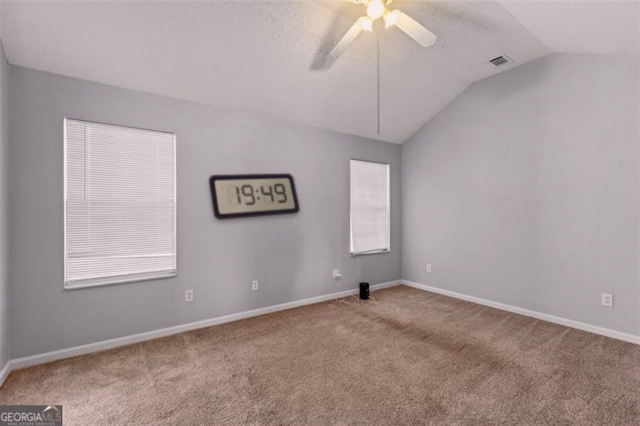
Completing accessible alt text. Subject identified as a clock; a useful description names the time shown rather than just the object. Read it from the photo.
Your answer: 19:49
